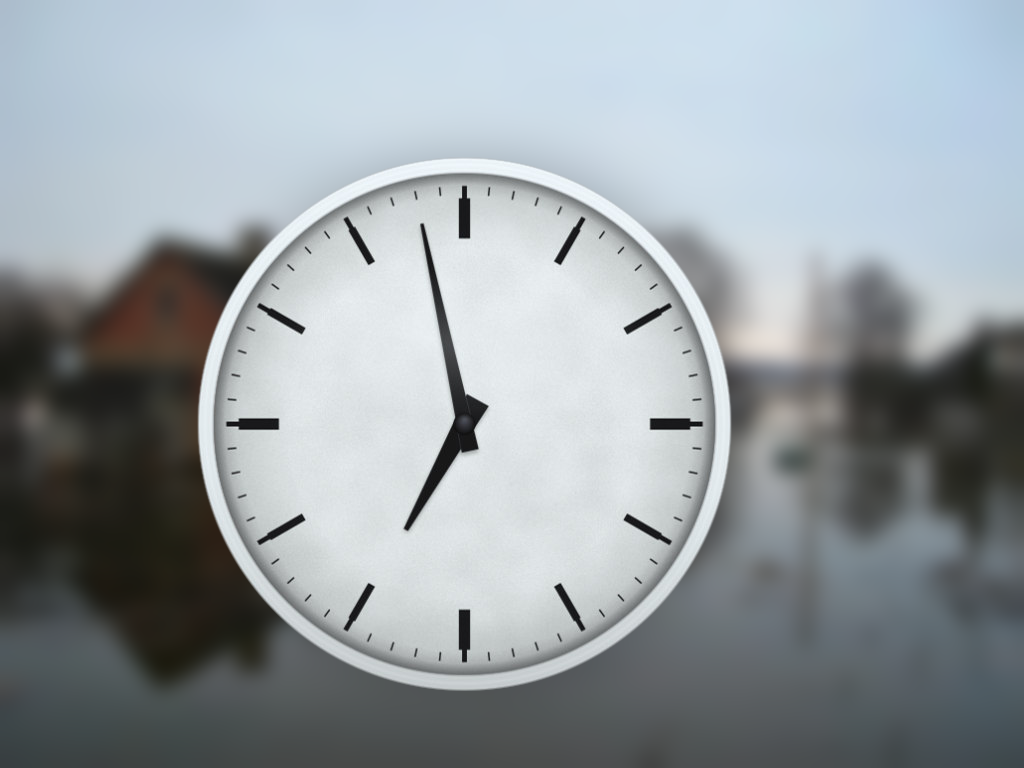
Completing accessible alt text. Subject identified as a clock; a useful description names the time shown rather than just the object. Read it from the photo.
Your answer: 6:58
